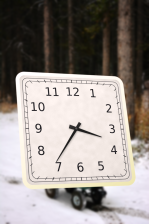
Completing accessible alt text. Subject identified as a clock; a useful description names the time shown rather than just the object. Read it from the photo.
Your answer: 3:36
